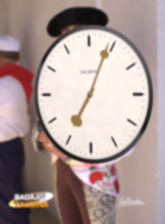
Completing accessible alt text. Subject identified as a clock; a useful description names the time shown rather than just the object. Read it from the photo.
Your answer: 7:04
